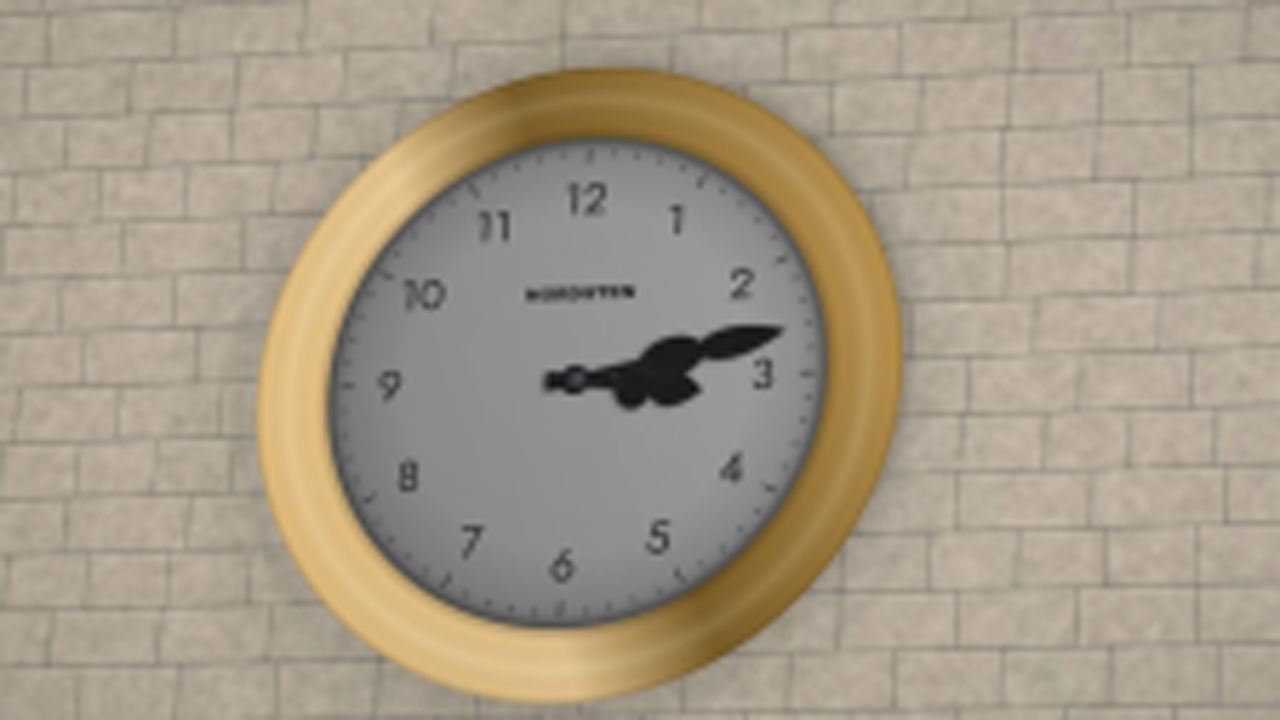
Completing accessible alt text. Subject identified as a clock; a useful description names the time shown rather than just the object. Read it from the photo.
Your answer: 3:13
